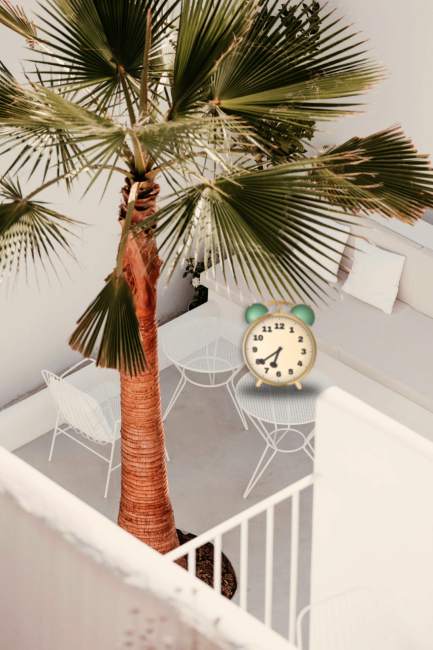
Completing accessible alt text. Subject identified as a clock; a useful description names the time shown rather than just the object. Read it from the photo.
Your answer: 6:39
